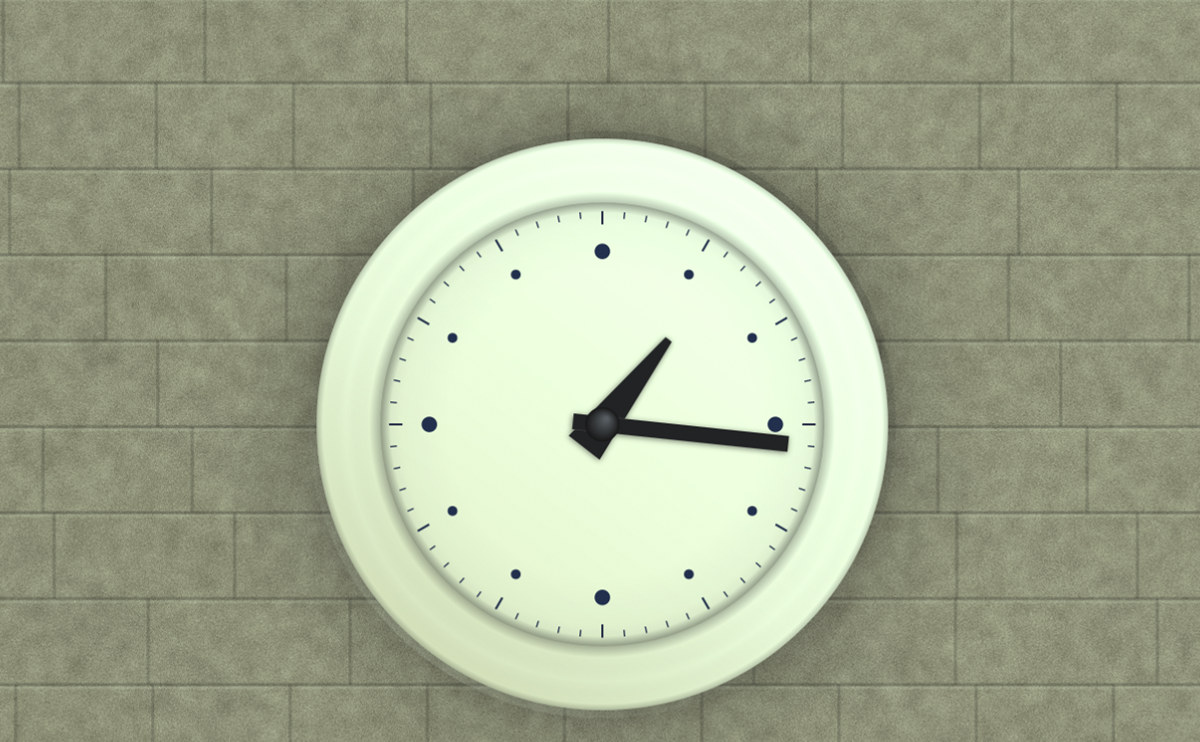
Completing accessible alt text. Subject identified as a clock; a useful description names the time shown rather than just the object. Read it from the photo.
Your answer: 1:16
